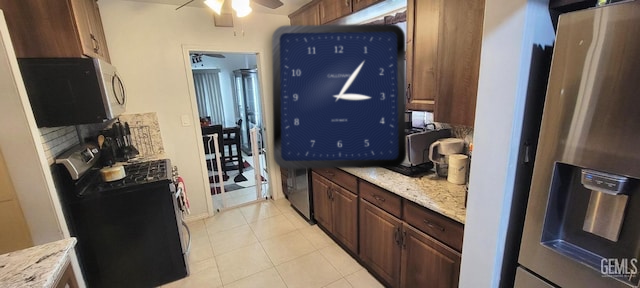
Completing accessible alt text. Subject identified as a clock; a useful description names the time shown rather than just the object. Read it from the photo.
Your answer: 3:06
